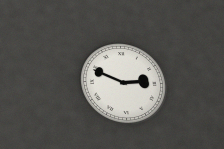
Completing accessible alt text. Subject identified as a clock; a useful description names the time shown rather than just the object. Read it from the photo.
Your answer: 2:49
